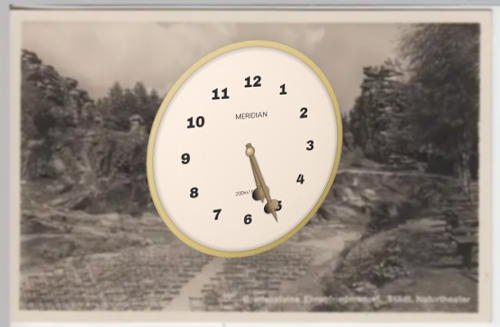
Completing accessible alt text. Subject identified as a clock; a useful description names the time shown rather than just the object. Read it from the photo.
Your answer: 5:26
